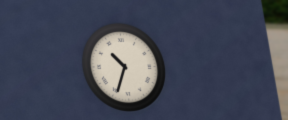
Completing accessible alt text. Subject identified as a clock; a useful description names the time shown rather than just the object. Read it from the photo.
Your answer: 10:34
